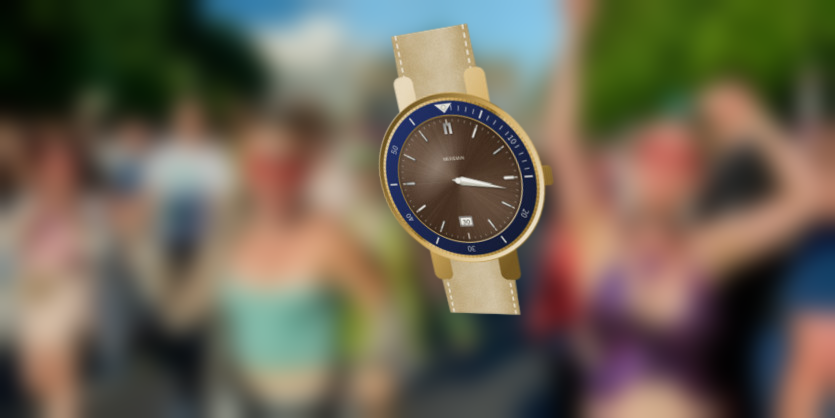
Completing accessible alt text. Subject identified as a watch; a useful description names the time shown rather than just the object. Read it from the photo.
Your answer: 3:17
